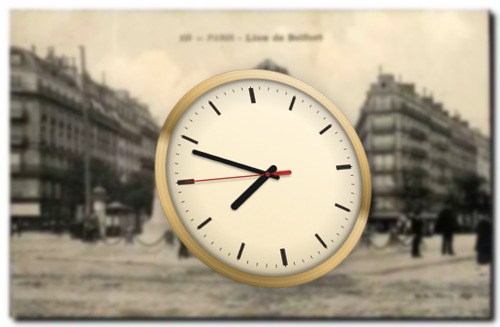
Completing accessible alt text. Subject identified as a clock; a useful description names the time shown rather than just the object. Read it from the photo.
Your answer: 7:48:45
